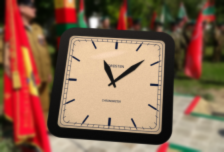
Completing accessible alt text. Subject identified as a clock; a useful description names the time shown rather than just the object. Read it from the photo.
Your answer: 11:08
